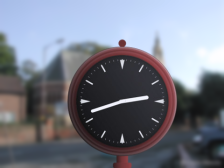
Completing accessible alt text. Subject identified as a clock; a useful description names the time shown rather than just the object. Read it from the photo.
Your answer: 2:42
